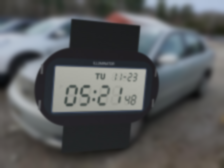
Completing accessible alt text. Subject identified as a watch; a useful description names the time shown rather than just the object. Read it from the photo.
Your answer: 5:21:48
